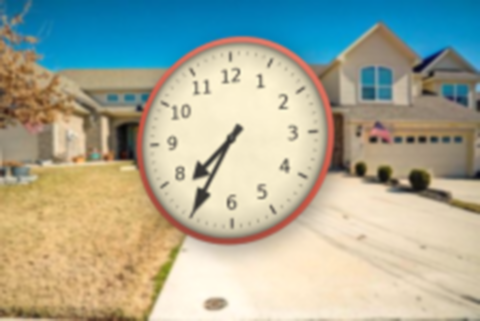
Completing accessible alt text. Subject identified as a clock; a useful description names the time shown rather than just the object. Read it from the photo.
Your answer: 7:35
